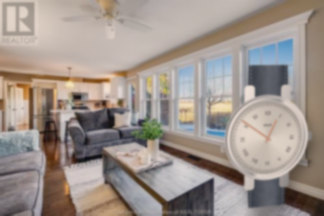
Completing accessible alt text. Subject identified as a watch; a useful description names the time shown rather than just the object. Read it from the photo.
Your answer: 12:51
